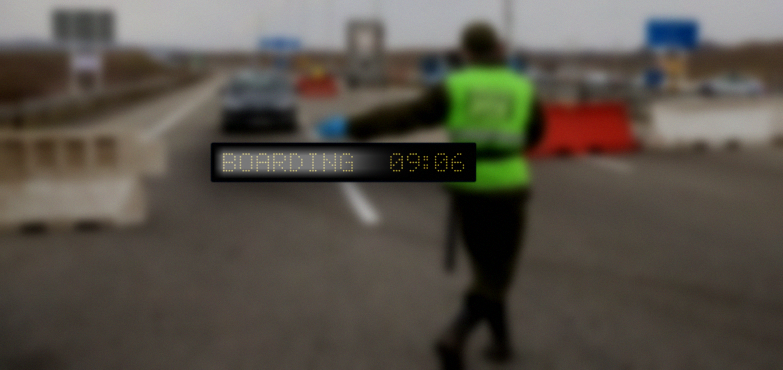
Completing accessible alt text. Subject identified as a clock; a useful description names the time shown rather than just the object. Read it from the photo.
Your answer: 9:06
